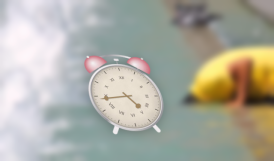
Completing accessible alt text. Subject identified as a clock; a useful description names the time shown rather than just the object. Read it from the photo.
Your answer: 4:44
